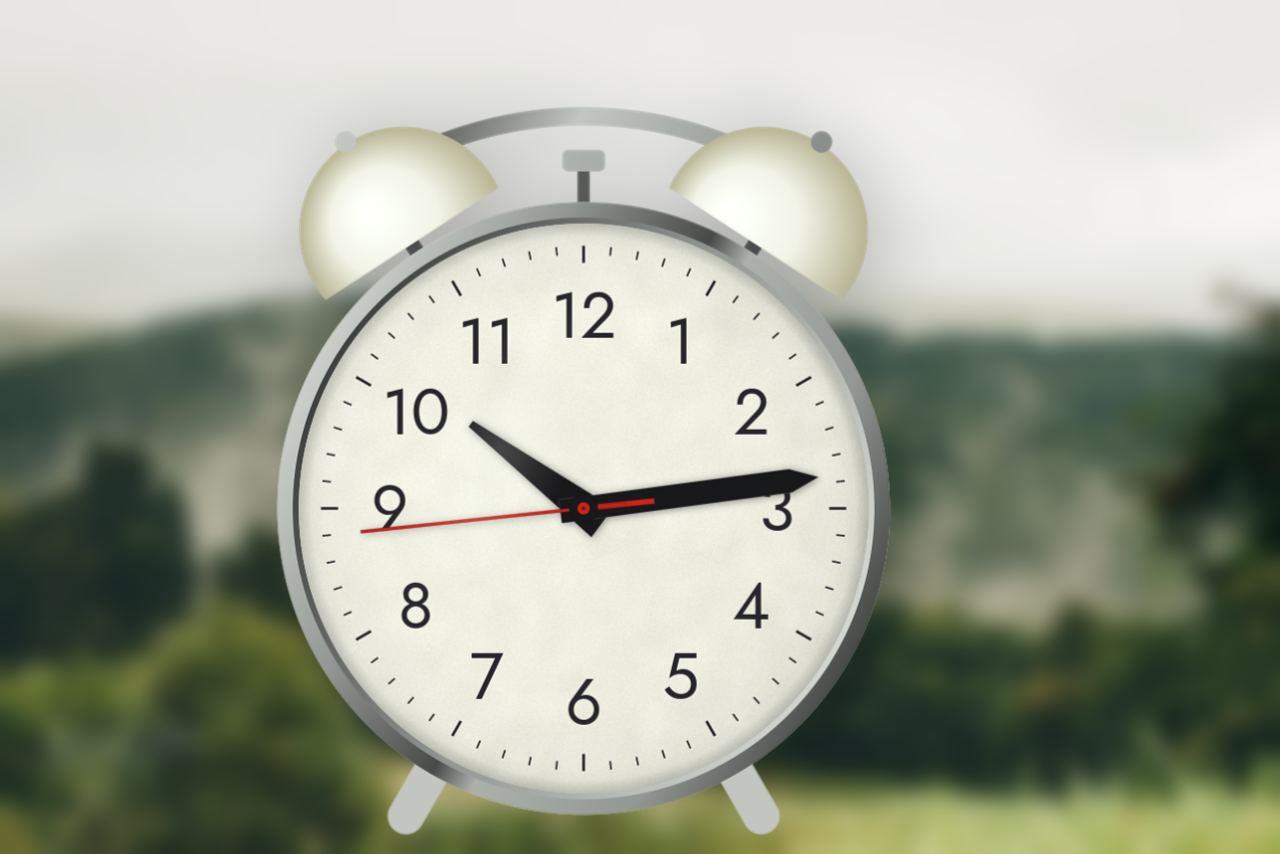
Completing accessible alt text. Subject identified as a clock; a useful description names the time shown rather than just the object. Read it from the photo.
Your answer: 10:13:44
